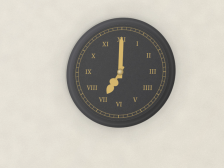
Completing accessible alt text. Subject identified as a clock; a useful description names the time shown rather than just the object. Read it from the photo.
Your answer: 7:00
